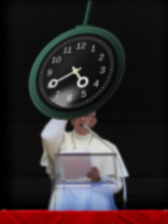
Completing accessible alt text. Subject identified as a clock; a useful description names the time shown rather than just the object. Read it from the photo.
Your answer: 4:40
